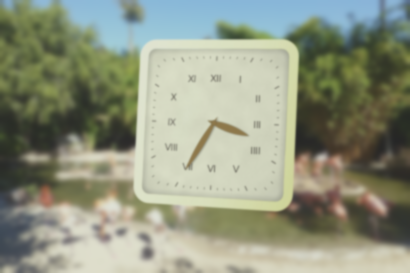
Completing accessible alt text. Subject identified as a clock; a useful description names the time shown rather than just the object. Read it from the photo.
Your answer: 3:35
